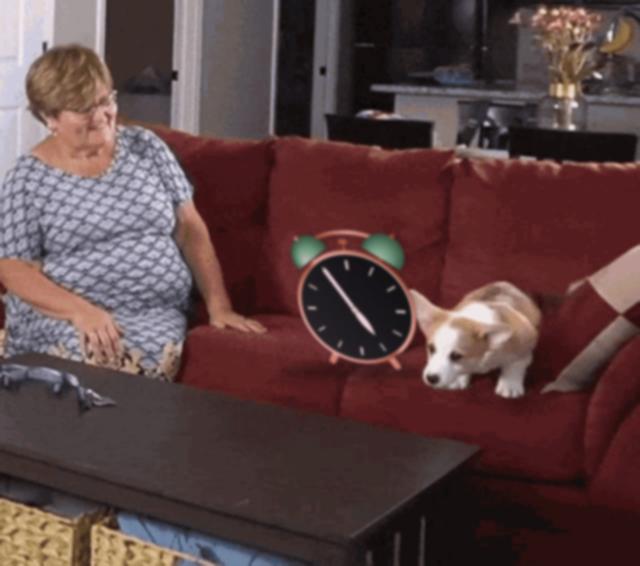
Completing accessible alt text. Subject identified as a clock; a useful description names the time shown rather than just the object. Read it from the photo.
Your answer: 4:55
